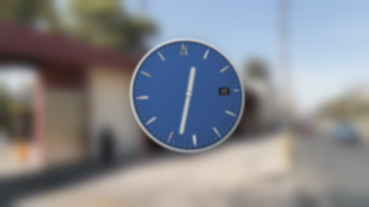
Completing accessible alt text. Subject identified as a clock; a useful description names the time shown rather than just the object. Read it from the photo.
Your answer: 12:33
